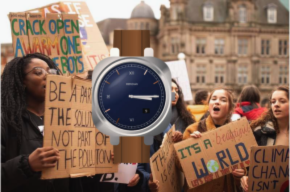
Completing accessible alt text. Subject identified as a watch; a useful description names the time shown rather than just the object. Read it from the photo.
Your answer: 3:15
